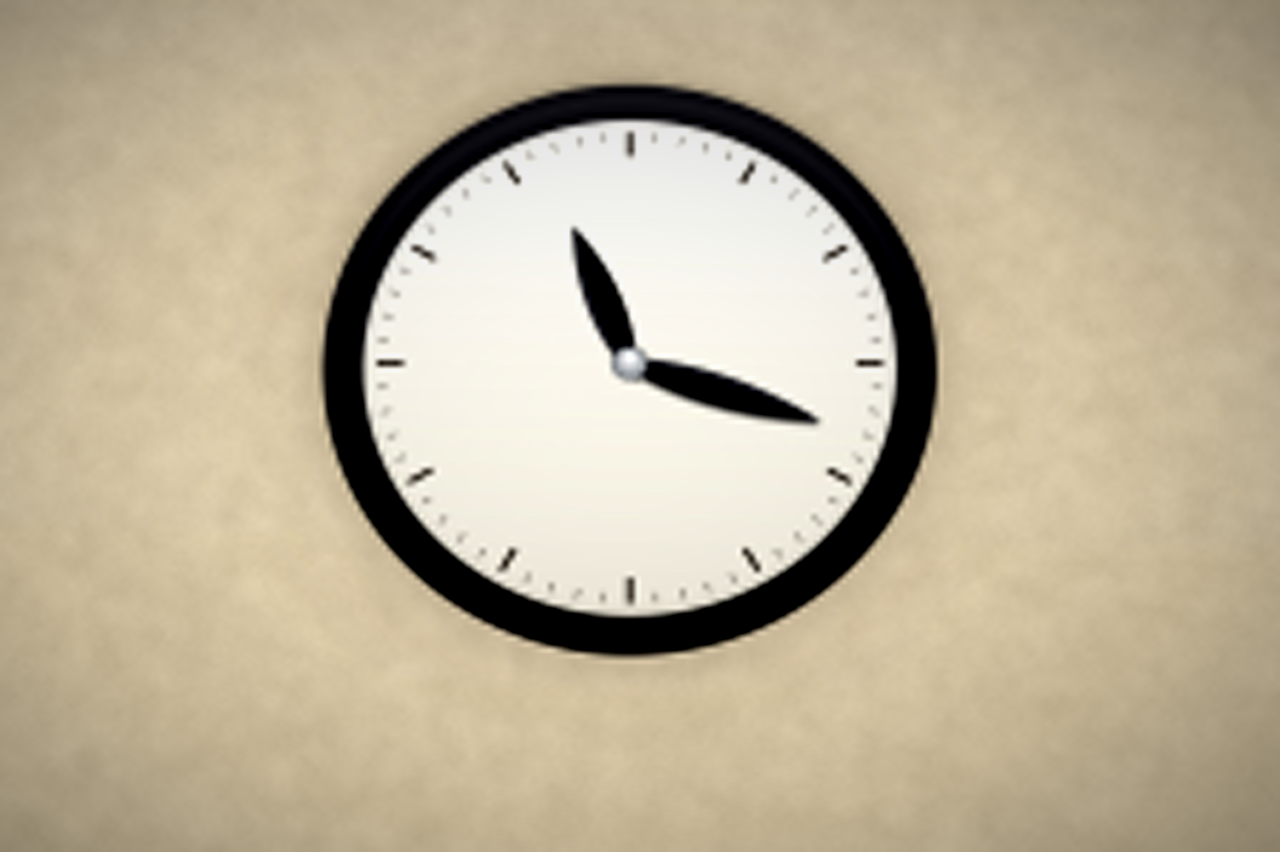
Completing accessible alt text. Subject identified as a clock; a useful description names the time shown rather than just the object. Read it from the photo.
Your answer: 11:18
